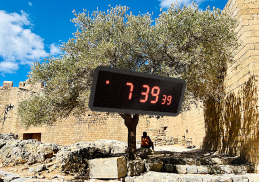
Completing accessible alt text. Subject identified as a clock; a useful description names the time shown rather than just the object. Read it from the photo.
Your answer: 7:39:39
